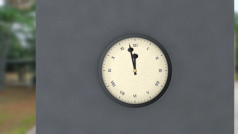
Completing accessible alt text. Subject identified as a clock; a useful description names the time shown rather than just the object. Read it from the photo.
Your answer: 11:58
